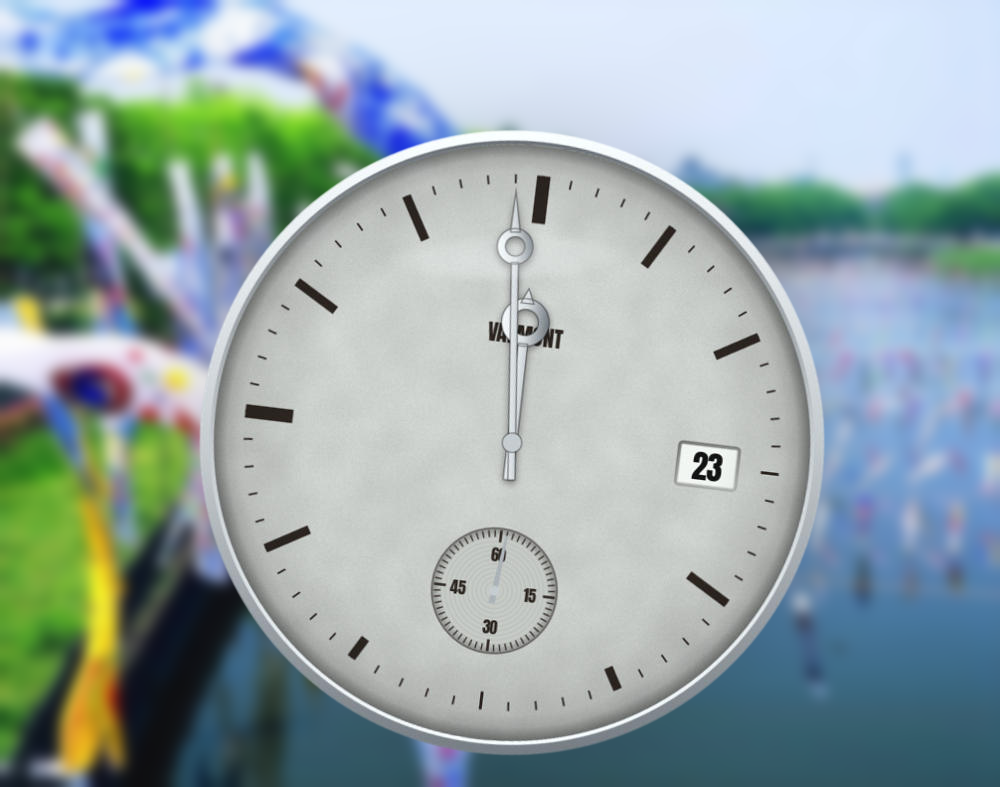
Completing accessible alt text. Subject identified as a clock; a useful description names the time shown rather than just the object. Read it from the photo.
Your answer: 11:59:01
